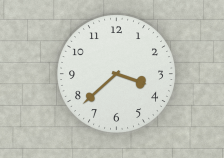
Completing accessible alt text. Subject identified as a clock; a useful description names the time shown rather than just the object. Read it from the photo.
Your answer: 3:38
